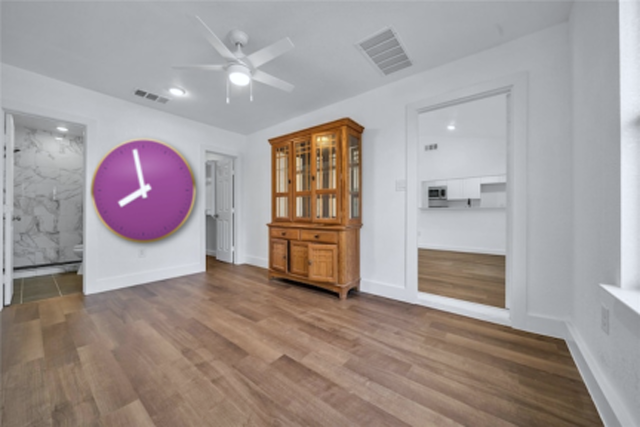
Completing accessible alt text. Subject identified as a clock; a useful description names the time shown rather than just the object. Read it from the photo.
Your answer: 7:58
